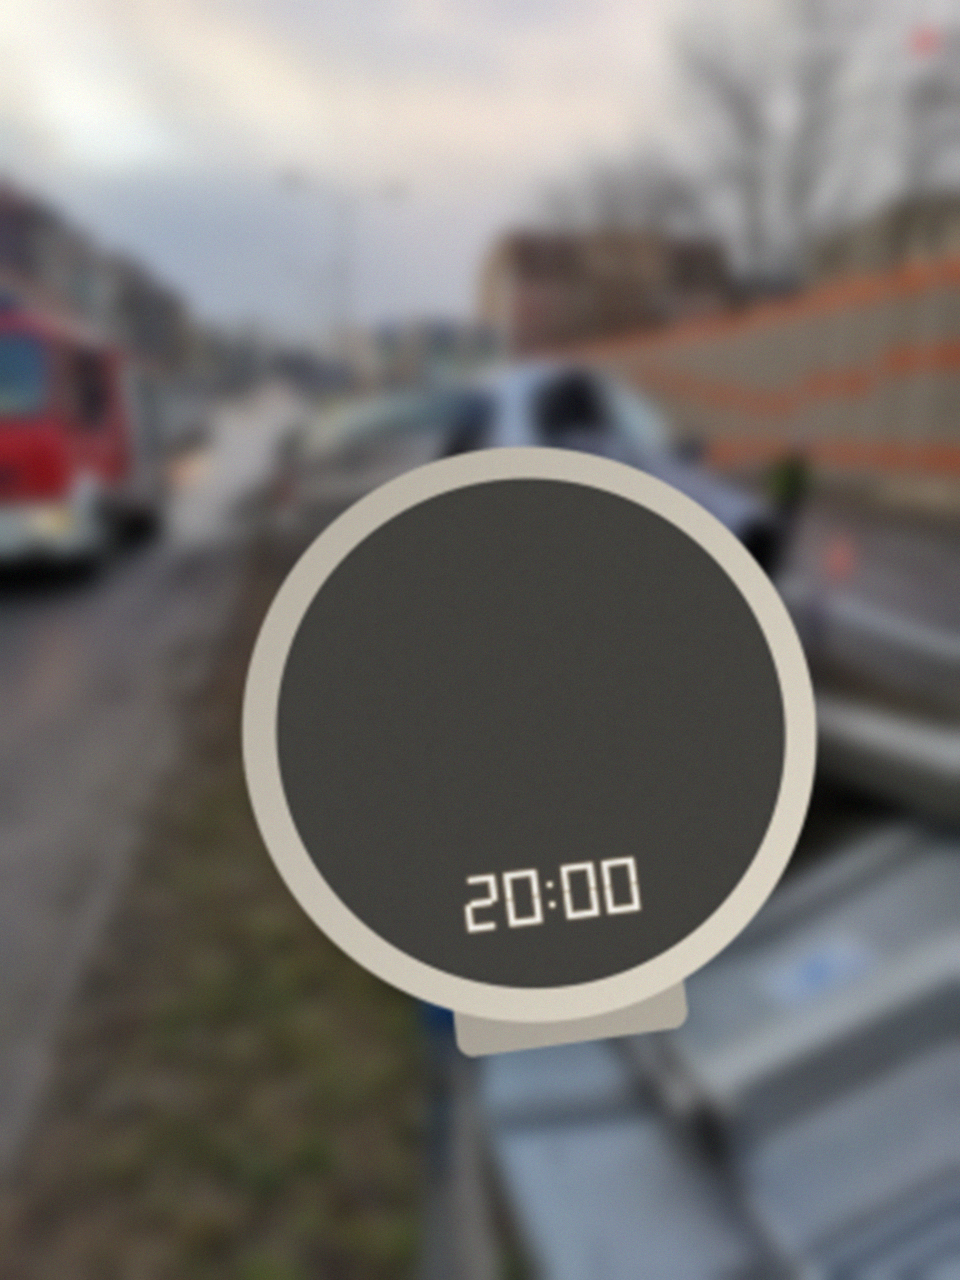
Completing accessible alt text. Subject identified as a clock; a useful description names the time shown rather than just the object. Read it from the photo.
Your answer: 20:00
